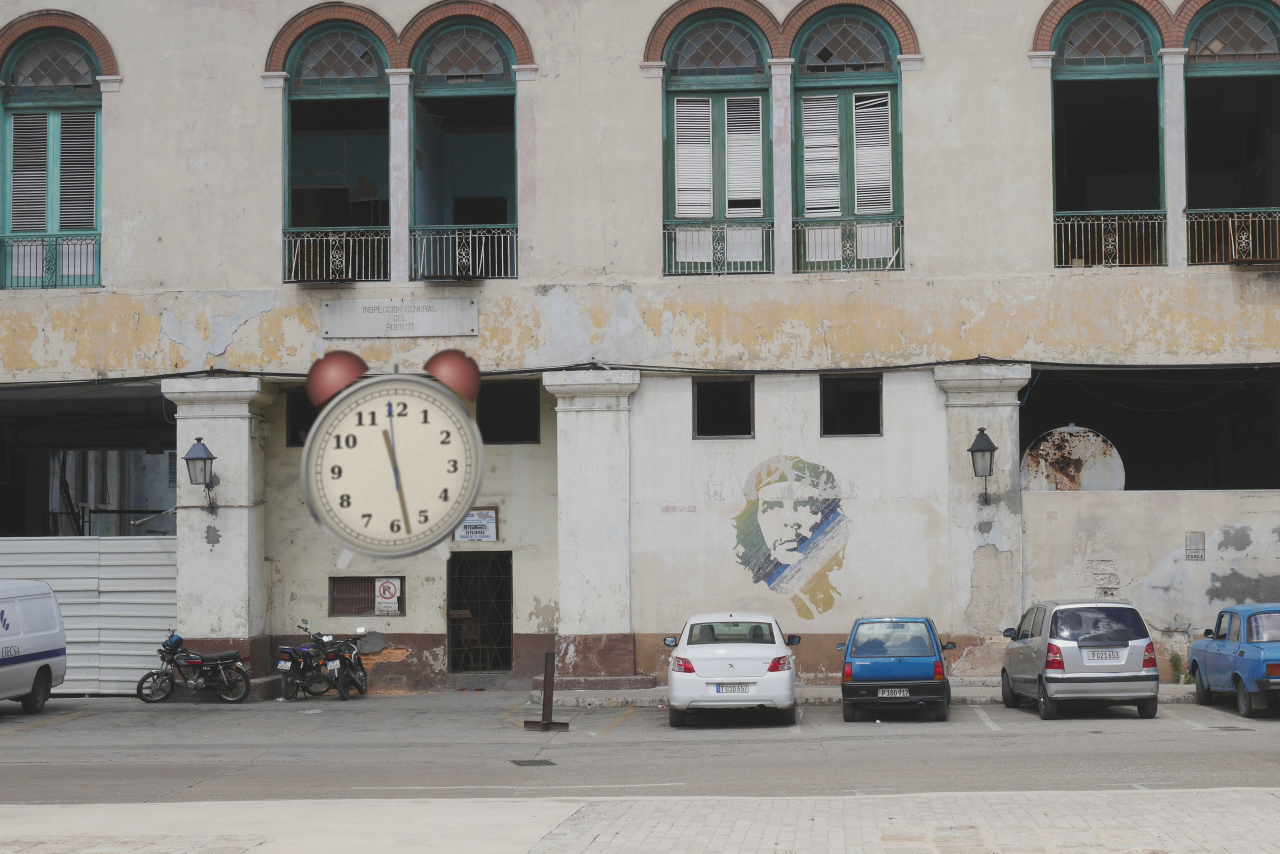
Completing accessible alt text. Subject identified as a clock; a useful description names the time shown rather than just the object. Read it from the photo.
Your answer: 11:27:59
